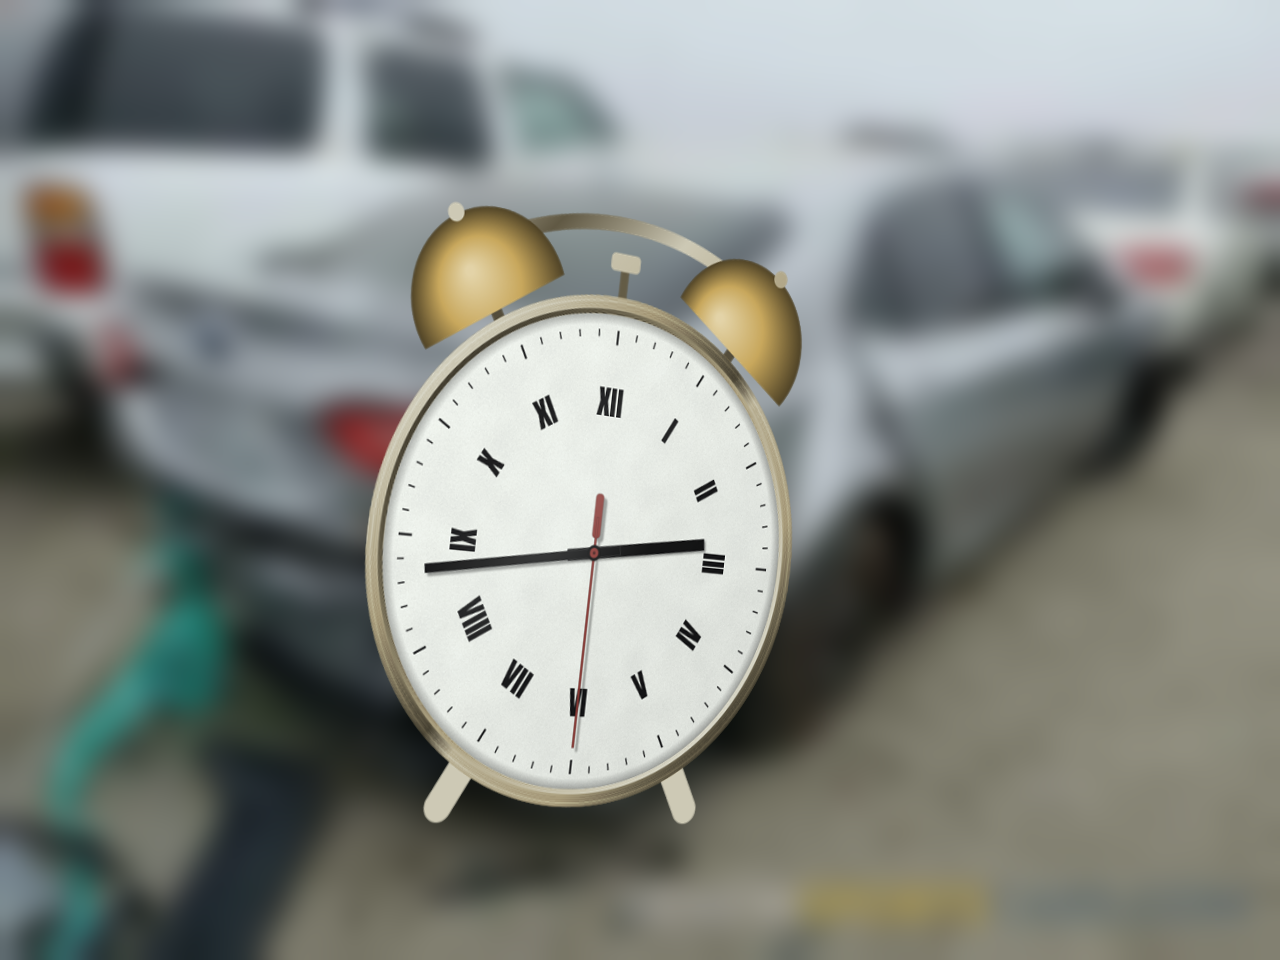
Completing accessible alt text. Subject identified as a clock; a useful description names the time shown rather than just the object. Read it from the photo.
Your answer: 2:43:30
